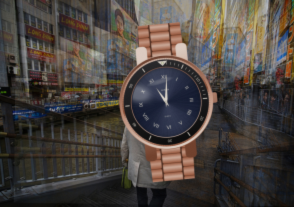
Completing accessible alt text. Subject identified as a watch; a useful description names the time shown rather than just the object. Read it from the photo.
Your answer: 11:01
